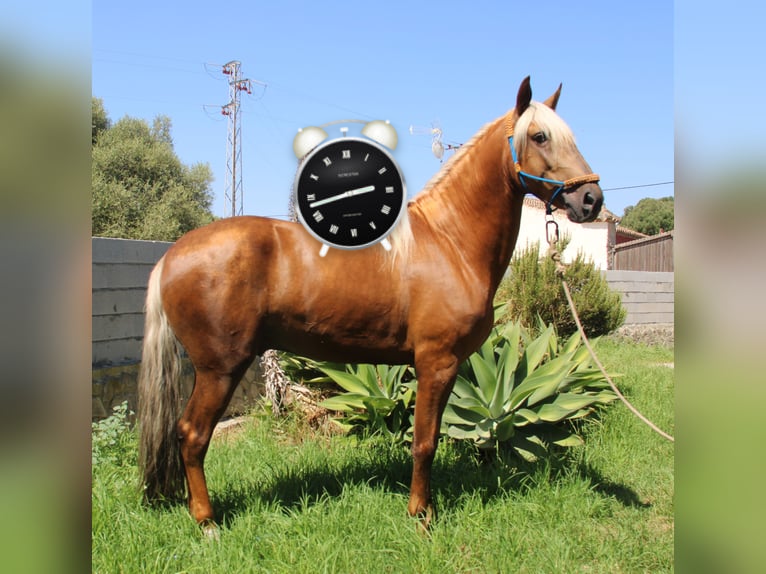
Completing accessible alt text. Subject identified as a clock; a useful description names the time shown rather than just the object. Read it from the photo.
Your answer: 2:43
